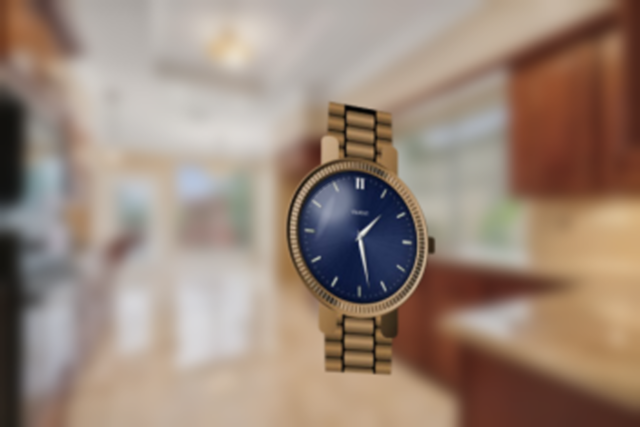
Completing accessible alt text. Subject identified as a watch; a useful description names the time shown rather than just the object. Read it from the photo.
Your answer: 1:28
